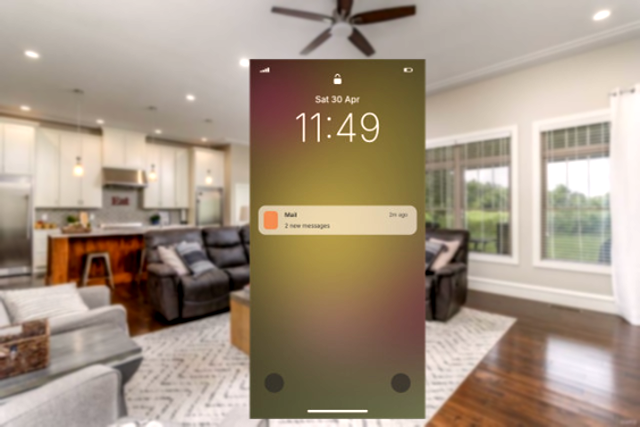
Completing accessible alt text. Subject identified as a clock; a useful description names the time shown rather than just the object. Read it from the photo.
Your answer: 11:49
